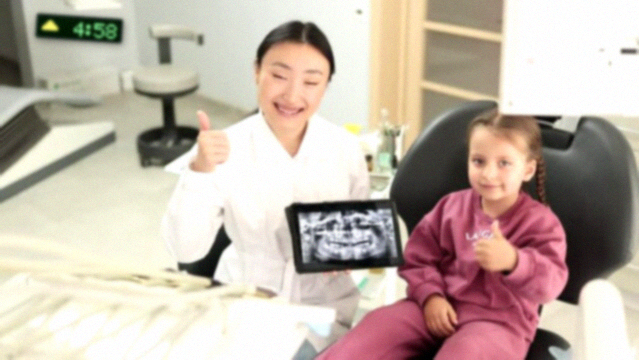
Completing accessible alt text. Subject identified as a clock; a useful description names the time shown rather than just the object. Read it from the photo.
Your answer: 4:58
